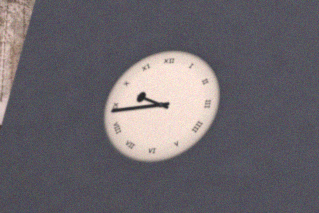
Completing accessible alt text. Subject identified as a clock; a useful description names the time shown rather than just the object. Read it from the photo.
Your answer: 9:44
